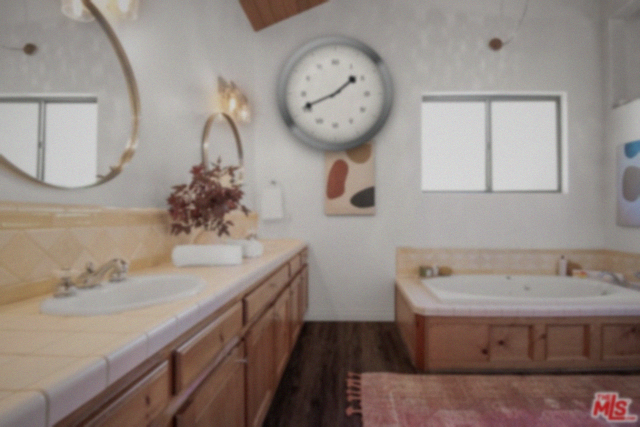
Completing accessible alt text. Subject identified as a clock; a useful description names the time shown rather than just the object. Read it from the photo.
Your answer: 1:41
